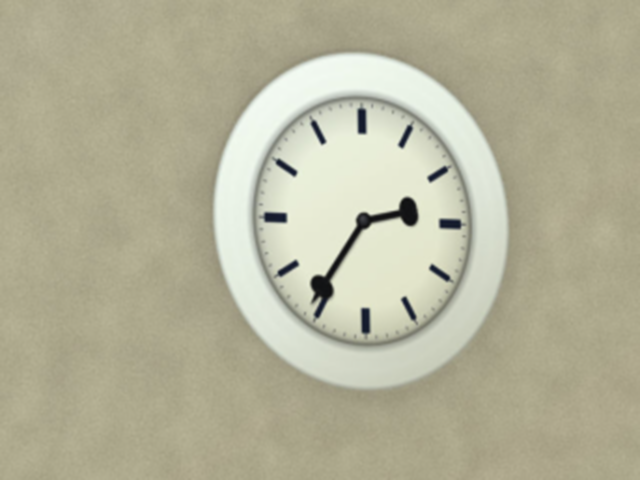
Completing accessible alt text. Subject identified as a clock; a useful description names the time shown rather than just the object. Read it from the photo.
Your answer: 2:36
